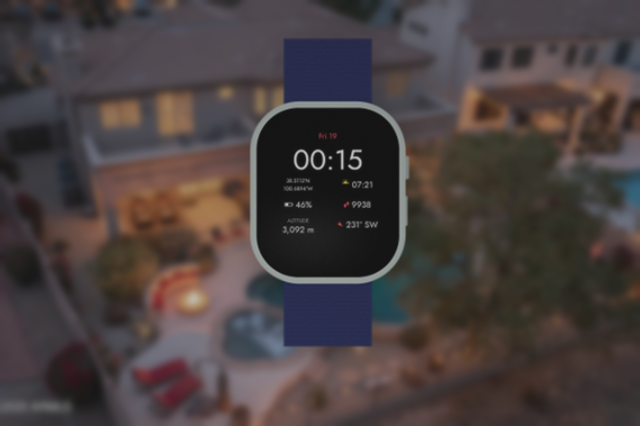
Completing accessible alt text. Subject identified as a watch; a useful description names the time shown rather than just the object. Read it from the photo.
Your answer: 0:15
